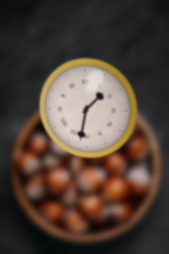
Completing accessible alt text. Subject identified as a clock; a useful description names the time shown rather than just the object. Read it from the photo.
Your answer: 1:32
